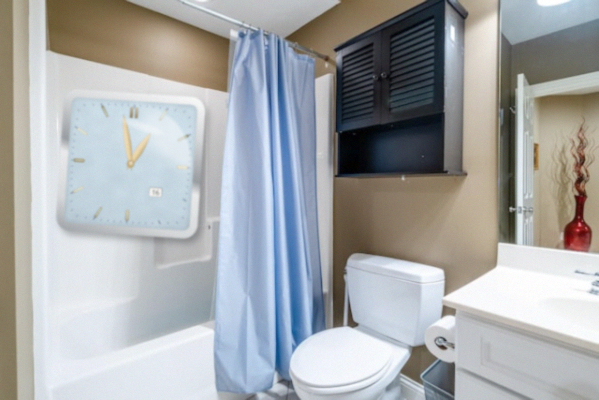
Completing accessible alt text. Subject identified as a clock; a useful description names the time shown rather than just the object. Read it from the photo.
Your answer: 12:58
